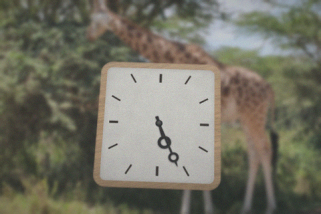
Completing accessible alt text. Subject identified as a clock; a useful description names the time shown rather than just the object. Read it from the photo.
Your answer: 5:26
